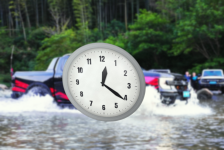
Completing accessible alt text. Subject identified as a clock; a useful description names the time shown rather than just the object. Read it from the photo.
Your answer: 12:21
